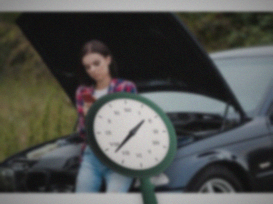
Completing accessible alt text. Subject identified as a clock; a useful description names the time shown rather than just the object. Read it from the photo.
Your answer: 1:38
